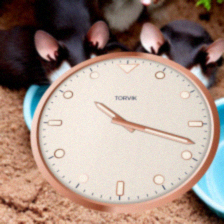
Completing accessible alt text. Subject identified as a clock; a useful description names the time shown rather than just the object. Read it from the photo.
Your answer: 10:18
